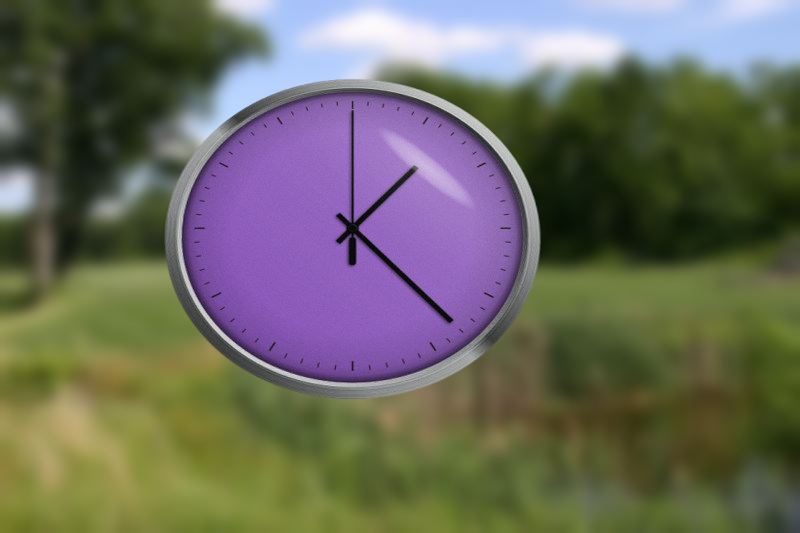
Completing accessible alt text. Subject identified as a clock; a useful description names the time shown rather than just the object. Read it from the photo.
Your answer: 1:23:00
